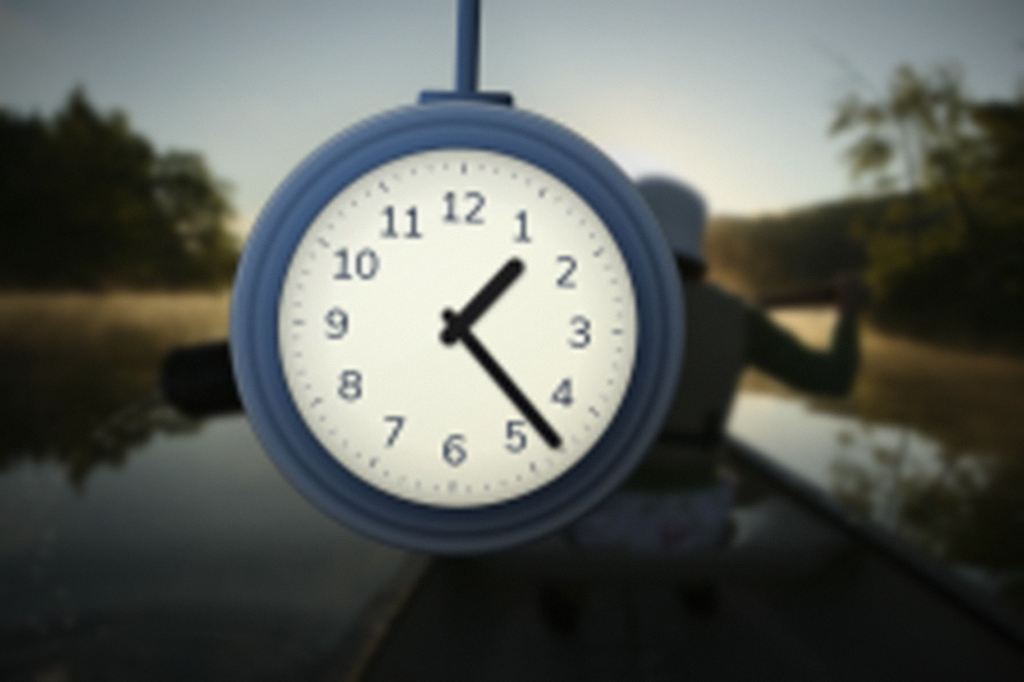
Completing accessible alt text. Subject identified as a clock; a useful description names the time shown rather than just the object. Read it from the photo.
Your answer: 1:23
